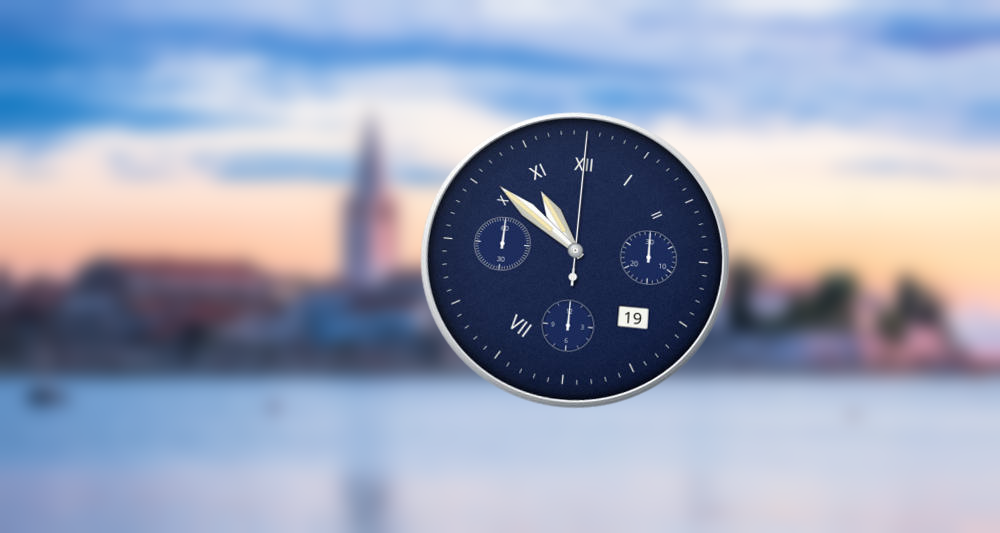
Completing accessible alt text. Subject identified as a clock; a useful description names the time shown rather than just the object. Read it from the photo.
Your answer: 10:51
